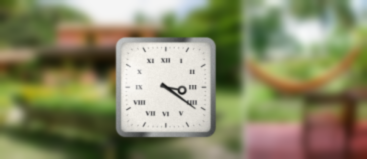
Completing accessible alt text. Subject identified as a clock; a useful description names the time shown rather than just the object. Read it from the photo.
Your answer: 3:21
